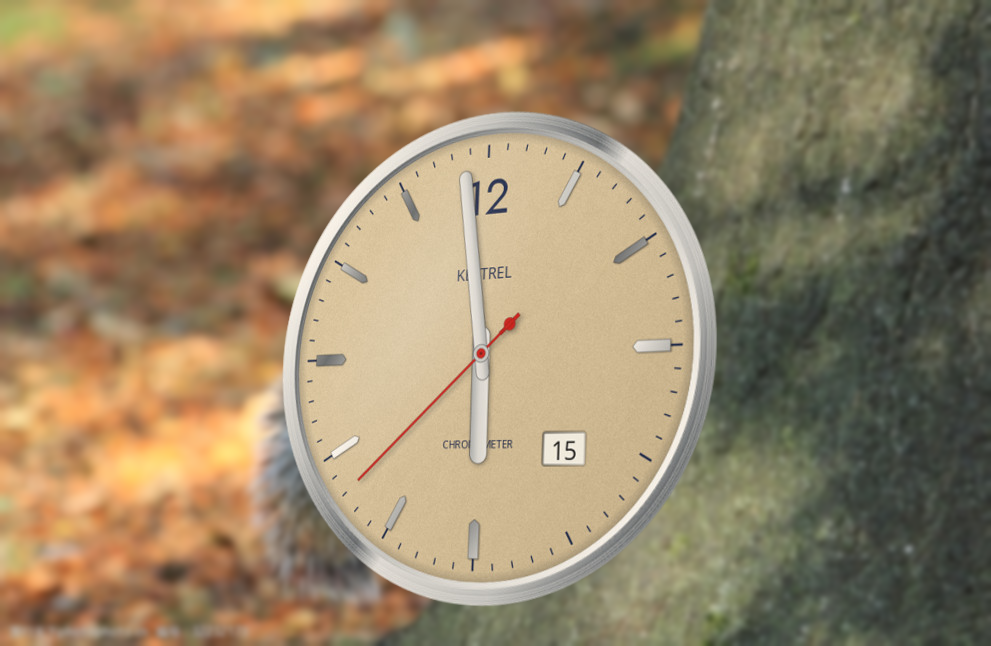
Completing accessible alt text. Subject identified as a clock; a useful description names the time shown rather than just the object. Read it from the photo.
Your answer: 5:58:38
